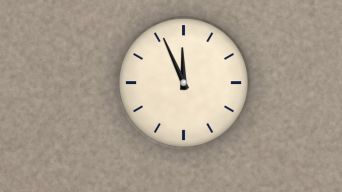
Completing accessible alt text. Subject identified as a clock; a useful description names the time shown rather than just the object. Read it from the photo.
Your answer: 11:56
